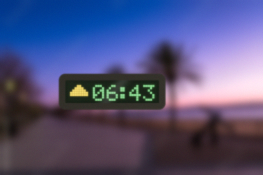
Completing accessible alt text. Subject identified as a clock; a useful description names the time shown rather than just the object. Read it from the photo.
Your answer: 6:43
